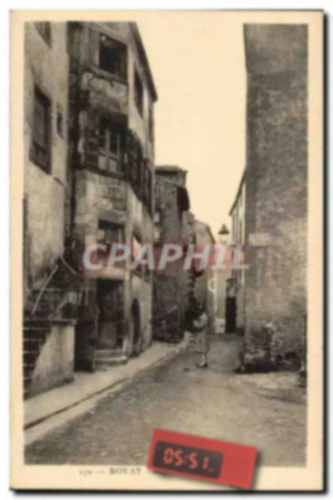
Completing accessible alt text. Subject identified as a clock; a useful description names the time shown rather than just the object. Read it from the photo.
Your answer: 5:51
